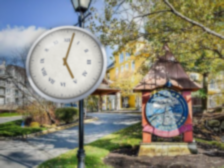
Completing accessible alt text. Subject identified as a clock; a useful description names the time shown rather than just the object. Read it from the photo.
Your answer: 5:02
